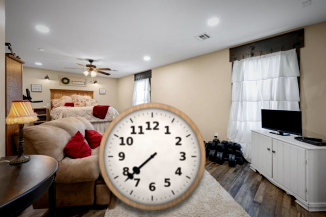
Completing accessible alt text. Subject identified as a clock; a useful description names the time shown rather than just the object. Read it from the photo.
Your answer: 7:38
